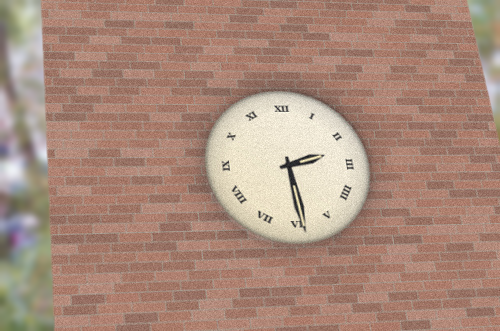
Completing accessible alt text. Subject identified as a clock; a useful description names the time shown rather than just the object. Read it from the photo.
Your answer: 2:29
